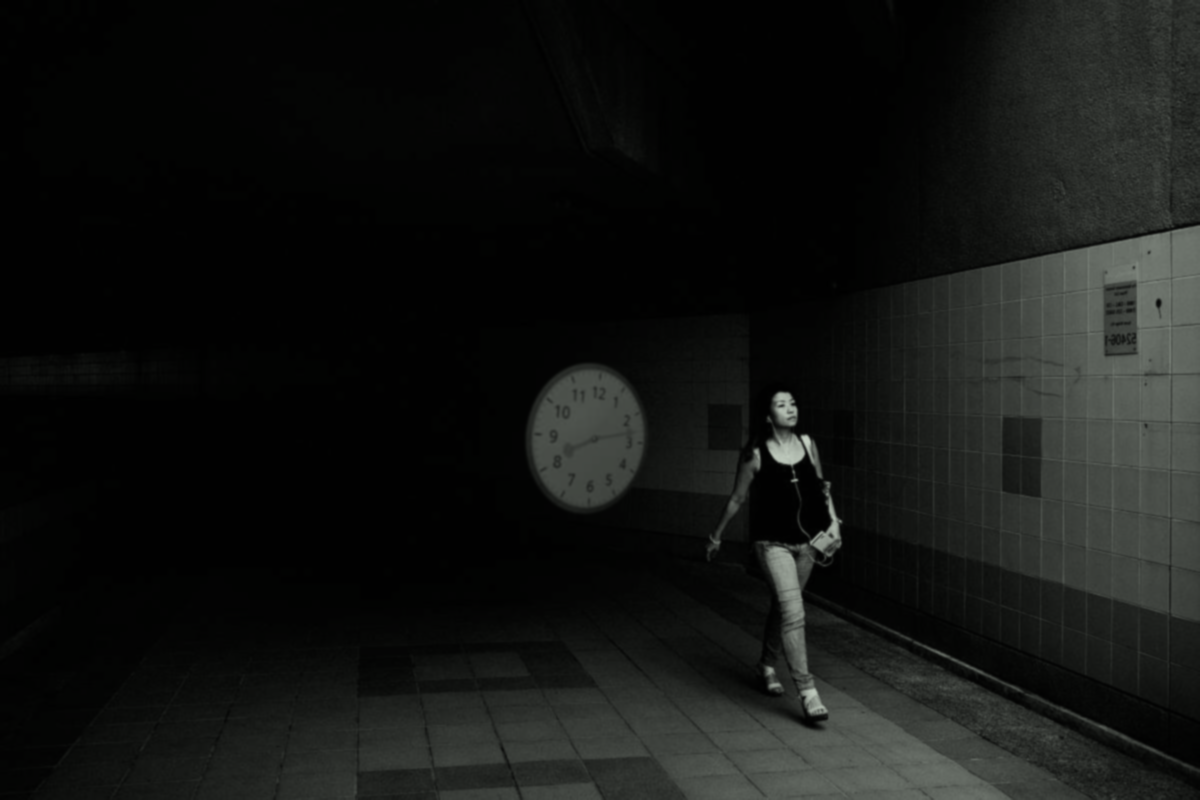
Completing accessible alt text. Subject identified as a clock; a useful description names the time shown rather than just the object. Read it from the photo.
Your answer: 8:13
